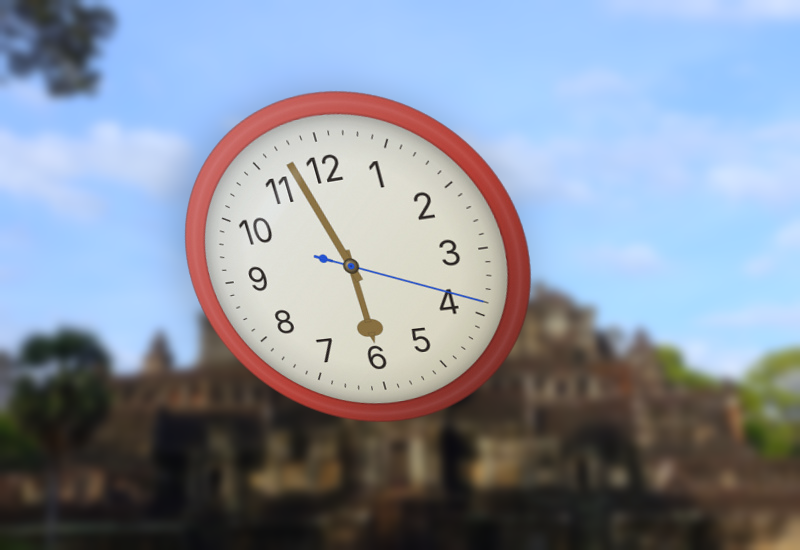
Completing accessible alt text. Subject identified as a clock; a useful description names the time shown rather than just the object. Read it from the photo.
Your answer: 5:57:19
